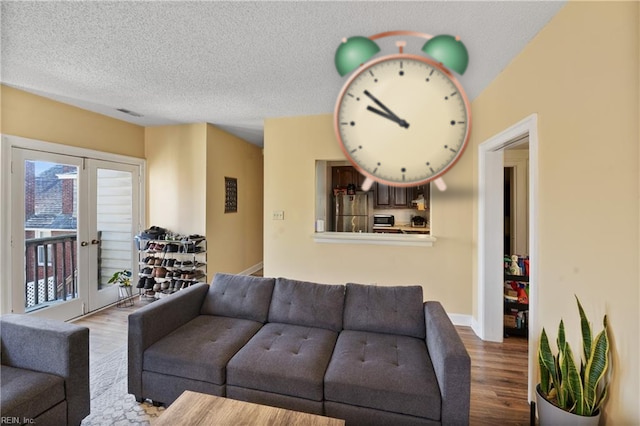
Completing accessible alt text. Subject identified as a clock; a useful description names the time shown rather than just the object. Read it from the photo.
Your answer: 9:52
